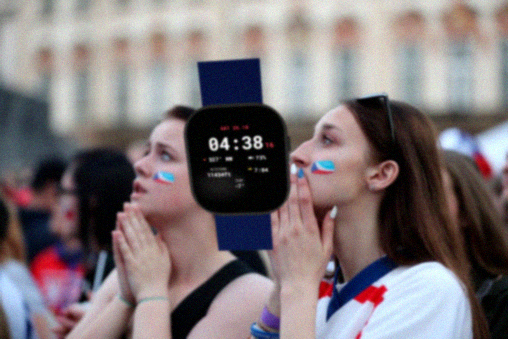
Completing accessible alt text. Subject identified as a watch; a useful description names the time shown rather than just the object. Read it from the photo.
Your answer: 4:38
